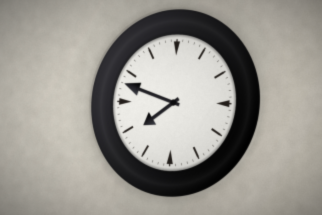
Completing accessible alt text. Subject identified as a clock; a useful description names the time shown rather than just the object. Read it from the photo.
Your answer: 7:48
